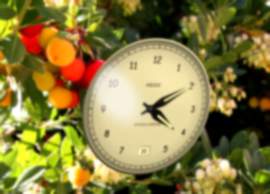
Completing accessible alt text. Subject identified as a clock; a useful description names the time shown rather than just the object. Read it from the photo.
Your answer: 4:10
